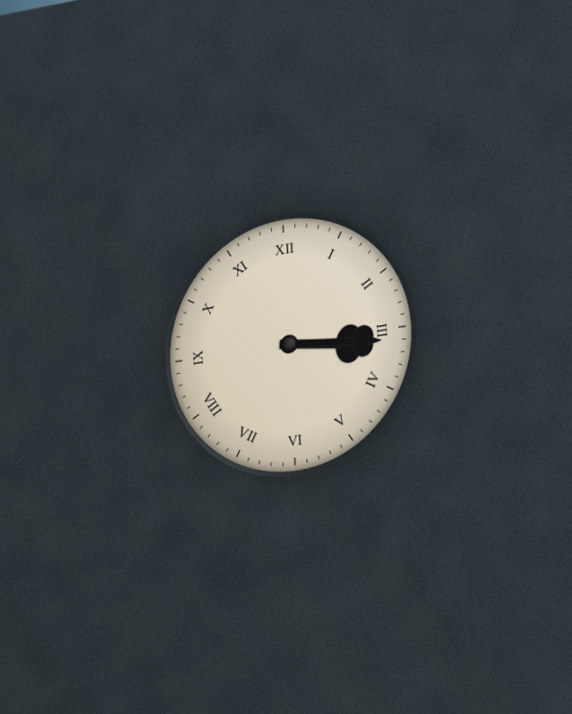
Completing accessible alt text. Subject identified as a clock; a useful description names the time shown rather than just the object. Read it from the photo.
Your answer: 3:16
